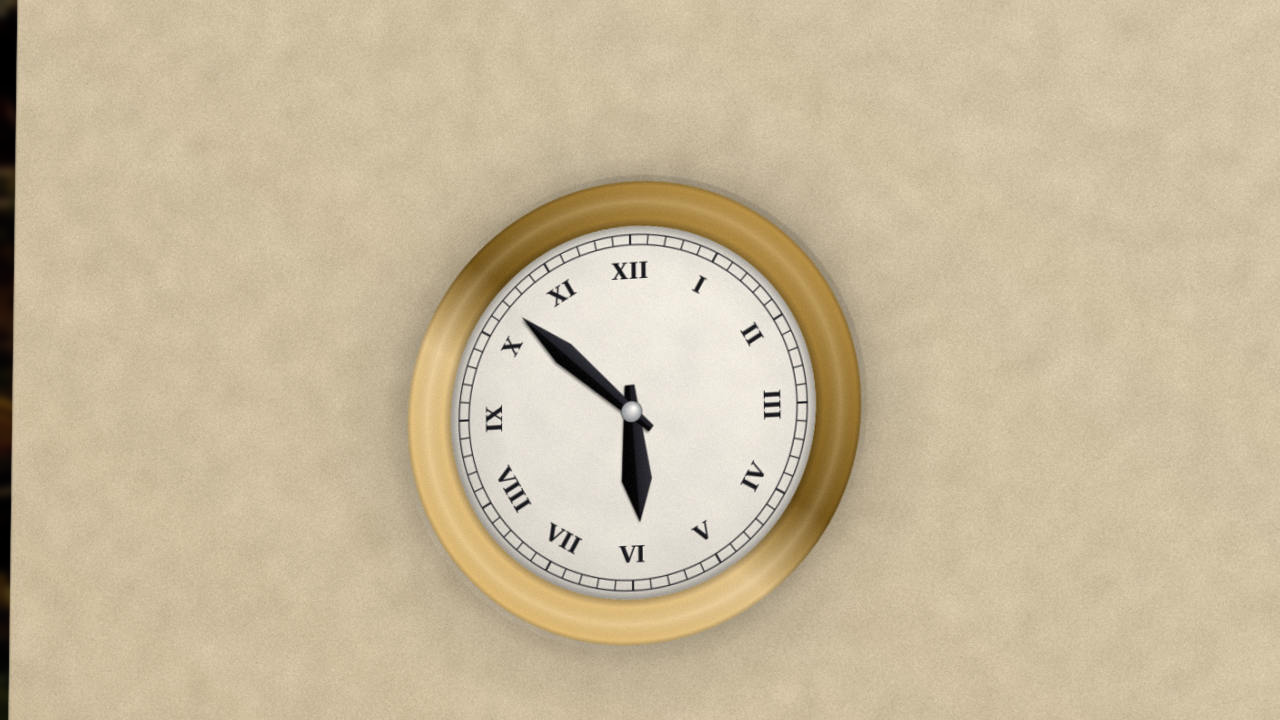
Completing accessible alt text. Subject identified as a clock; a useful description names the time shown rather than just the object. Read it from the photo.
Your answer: 5:52
